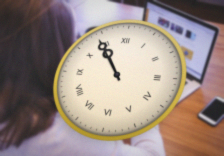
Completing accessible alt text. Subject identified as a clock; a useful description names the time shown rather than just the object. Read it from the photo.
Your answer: 10:54
